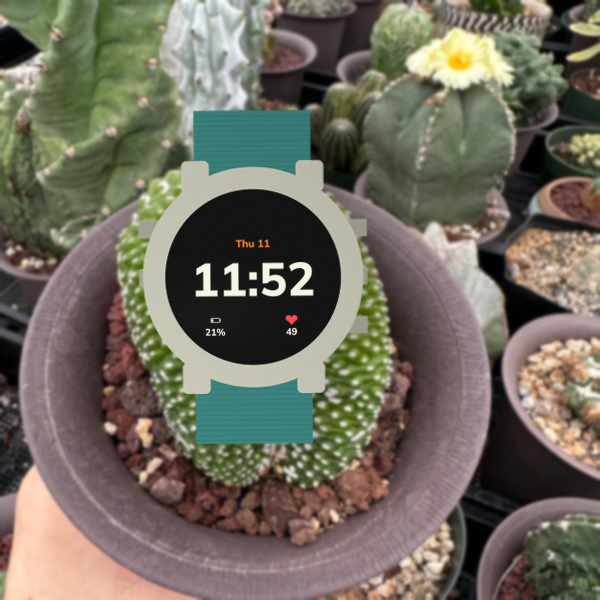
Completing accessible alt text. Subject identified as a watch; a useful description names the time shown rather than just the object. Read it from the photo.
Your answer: 11:52
